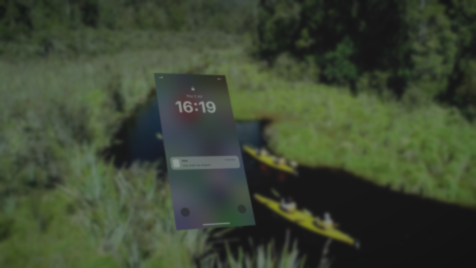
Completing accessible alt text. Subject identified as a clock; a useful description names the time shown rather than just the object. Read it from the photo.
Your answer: 16:19
